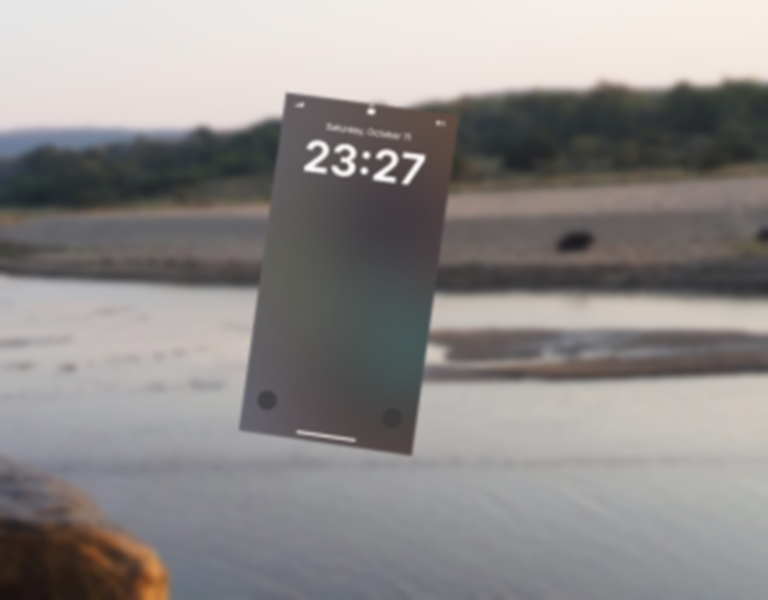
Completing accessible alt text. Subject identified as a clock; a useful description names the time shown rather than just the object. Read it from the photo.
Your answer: 23:27
